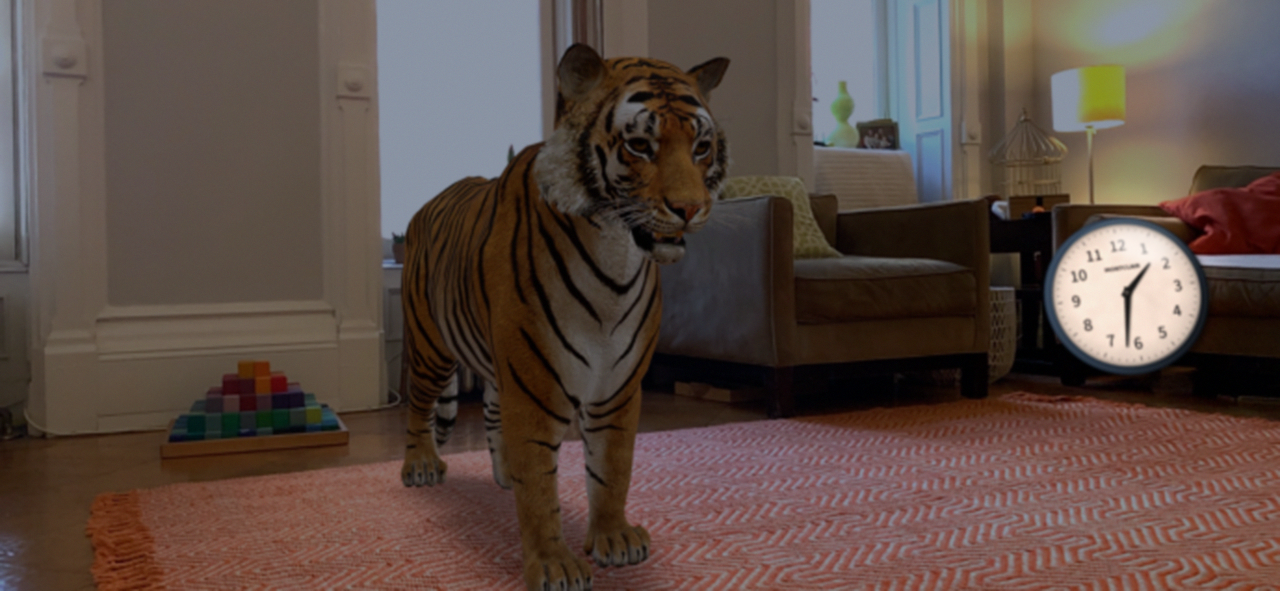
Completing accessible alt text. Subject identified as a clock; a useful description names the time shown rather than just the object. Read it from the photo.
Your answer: 1:32
